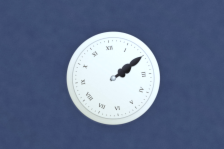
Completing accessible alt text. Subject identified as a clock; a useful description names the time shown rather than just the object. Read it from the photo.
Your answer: 2:10
